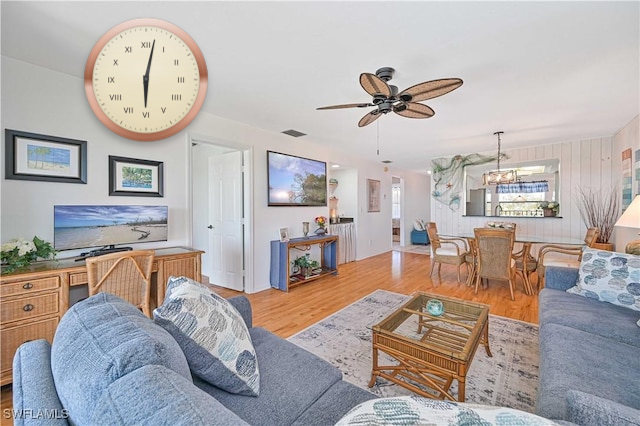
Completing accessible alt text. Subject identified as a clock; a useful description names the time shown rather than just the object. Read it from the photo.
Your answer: 6:02
